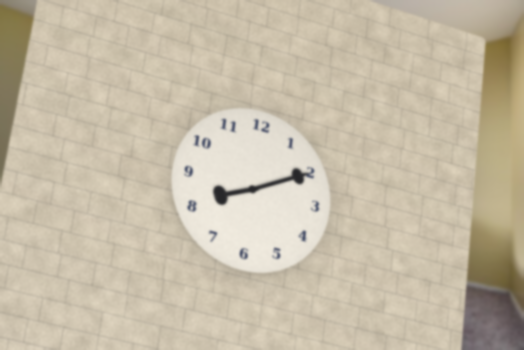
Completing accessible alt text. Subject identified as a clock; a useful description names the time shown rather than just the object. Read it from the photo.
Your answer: 8:10
